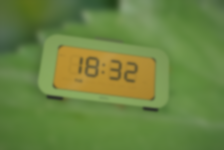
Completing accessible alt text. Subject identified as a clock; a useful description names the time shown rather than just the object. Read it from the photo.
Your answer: 18:32
